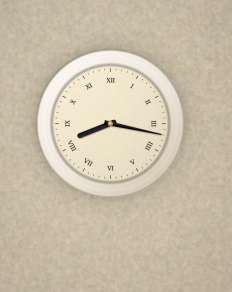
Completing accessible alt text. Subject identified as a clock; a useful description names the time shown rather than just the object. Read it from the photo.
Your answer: 8:17
